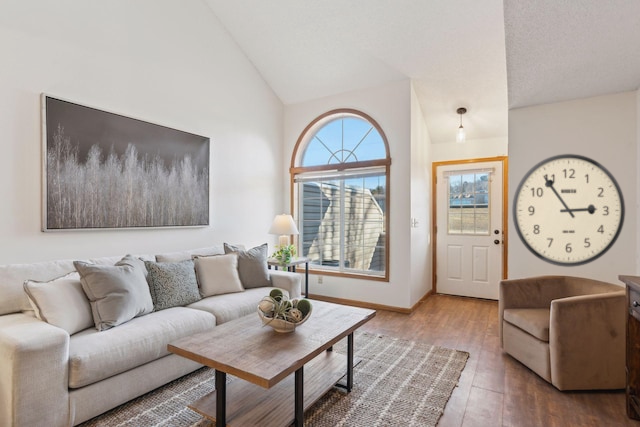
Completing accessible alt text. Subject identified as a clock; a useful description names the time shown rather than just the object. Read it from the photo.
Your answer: 2:54
